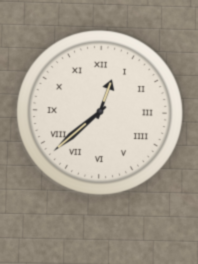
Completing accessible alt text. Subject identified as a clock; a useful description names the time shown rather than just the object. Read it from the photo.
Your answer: 12:38
